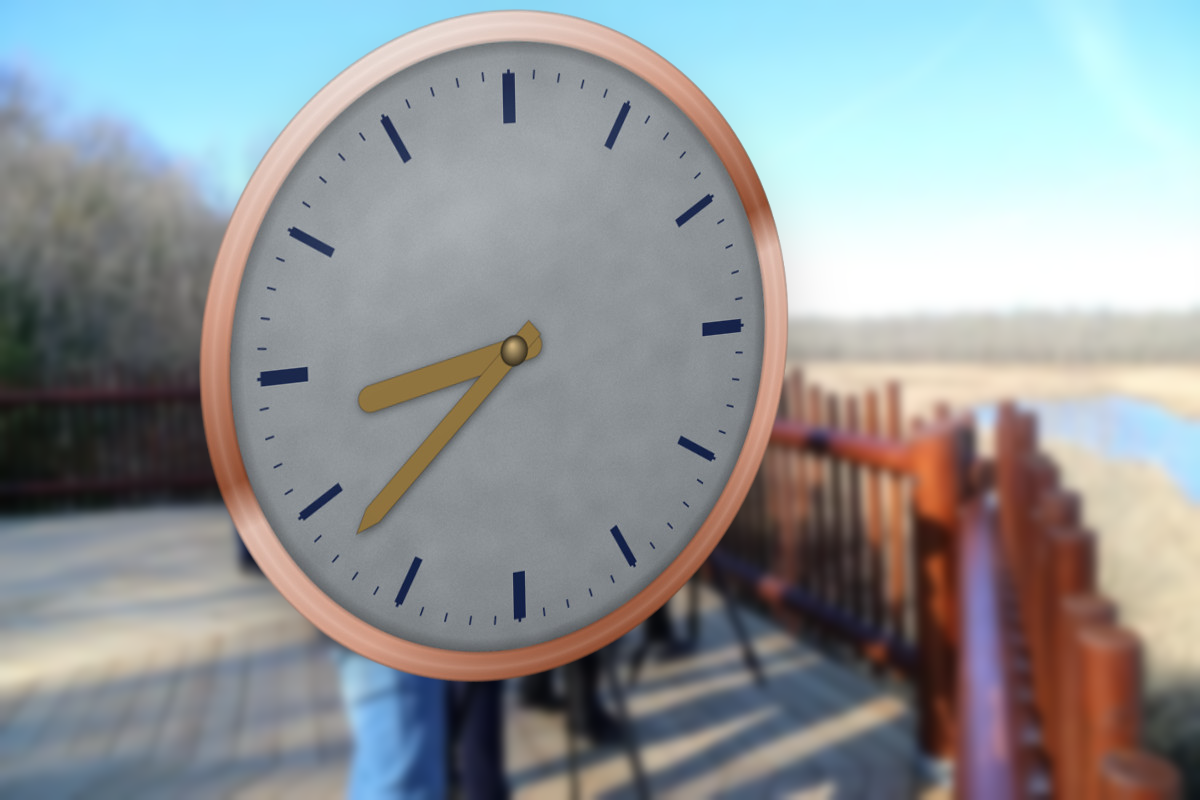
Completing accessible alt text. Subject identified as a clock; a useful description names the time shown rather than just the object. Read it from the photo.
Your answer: 8:38
